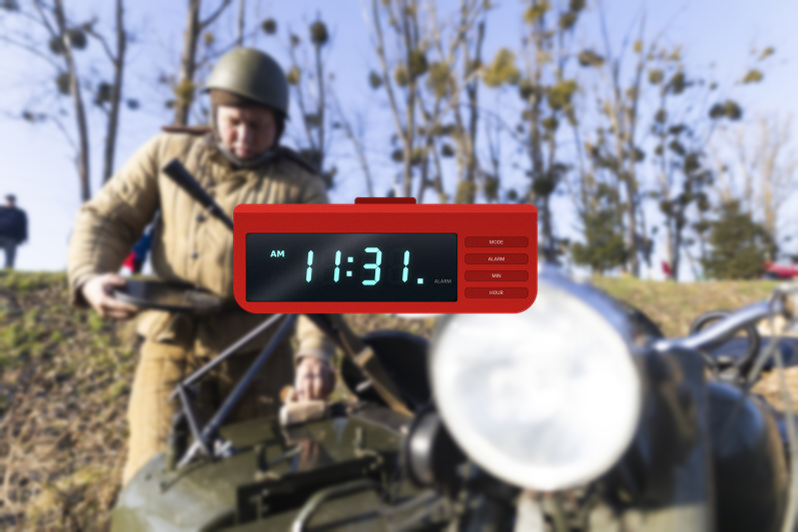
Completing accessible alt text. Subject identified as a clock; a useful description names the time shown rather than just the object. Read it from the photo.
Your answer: 11:31
